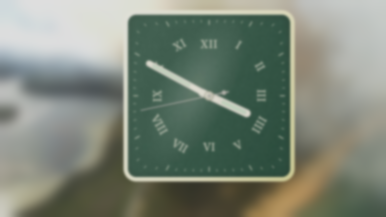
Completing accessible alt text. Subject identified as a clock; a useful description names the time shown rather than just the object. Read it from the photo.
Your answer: 3:49:43
